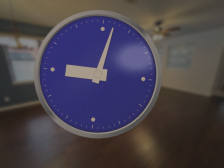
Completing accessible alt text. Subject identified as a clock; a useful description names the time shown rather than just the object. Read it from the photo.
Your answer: 9:02
